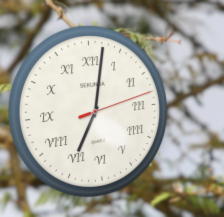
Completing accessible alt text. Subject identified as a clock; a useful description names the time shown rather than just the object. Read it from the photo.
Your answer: 7:02:13
